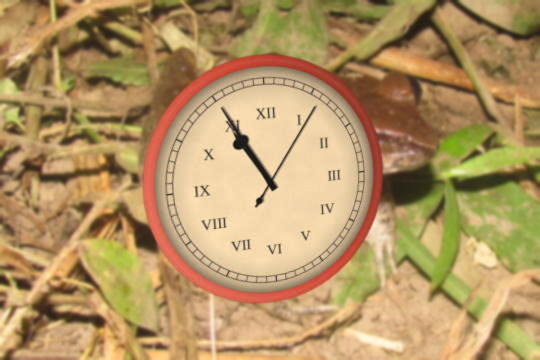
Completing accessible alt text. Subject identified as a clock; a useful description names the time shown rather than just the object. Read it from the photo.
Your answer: 10:55:06
